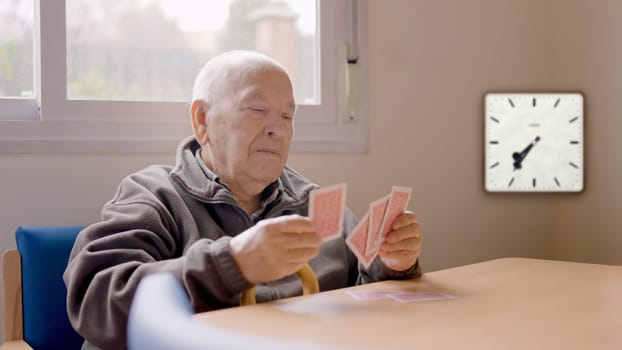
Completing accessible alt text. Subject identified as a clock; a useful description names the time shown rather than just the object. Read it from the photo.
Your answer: 7:36
